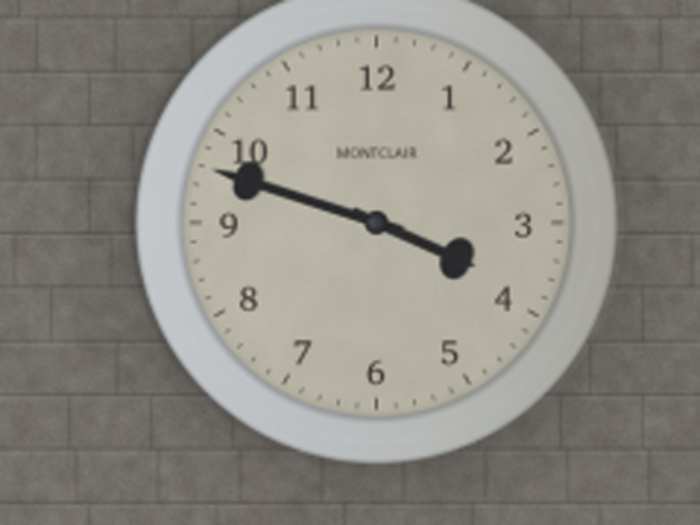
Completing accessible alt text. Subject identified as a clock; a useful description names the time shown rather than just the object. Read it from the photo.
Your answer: 3:48
